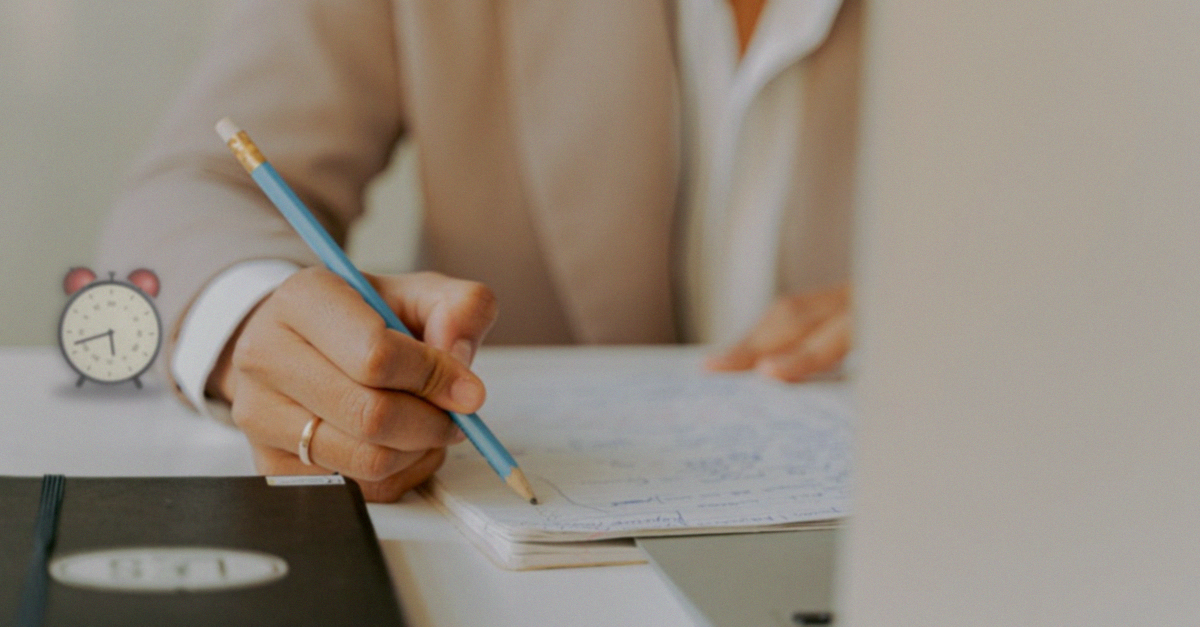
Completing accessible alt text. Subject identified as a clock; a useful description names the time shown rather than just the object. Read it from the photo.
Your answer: 5:42
